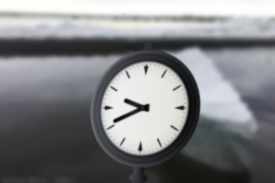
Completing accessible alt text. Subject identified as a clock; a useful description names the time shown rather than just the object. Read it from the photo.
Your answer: 9:41
